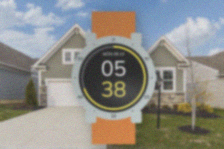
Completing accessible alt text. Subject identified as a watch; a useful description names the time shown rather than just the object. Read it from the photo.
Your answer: 5:38
